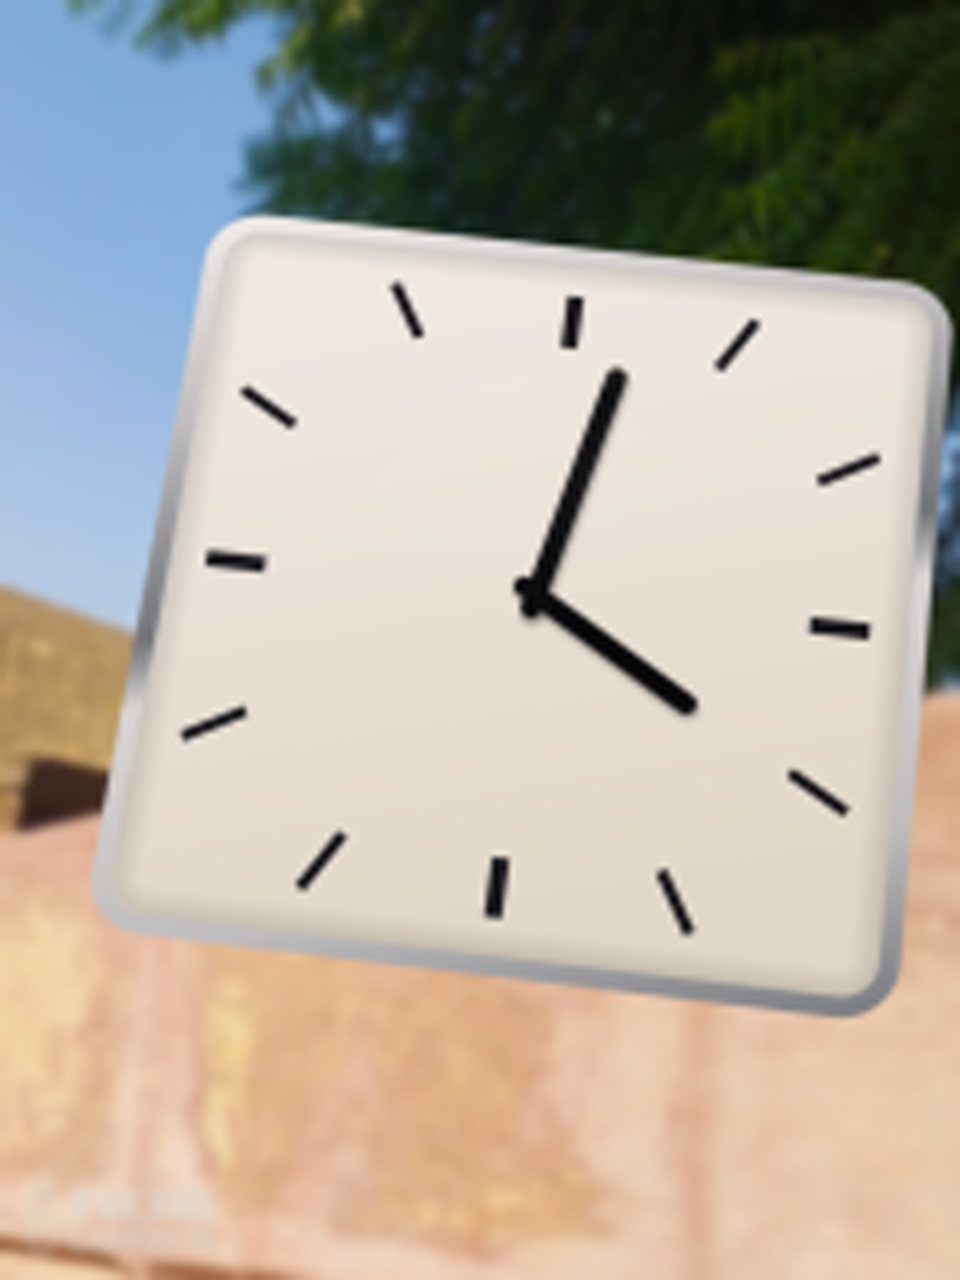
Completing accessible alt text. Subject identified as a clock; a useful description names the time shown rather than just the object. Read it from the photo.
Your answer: 4:02
